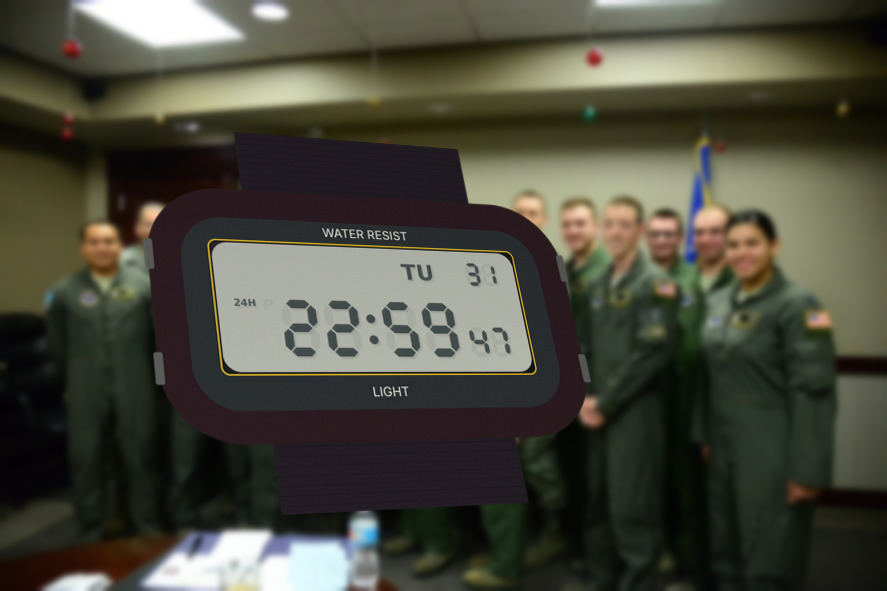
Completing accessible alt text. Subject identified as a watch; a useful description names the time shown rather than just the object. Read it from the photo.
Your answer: 22:59:47
